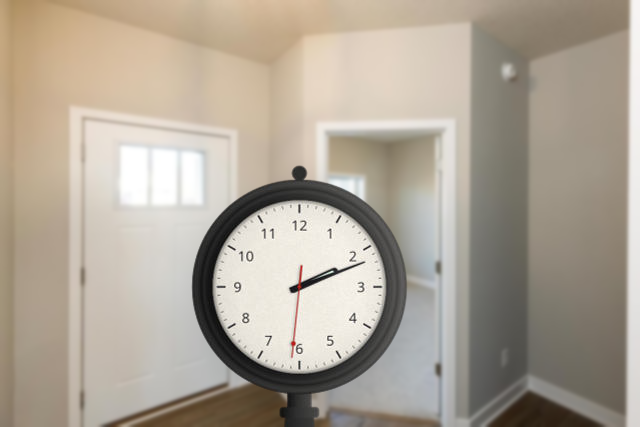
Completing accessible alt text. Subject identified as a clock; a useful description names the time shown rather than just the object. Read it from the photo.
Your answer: 2:11:31
